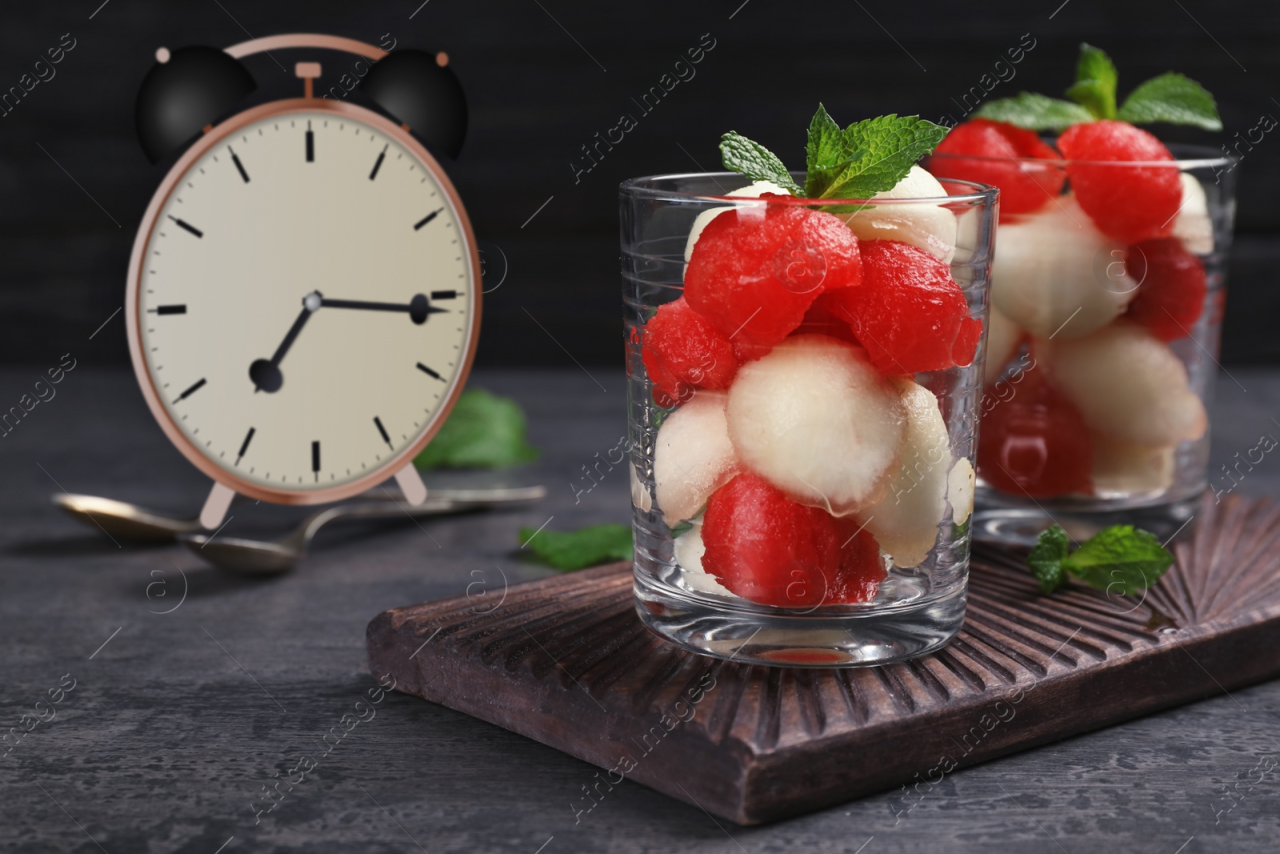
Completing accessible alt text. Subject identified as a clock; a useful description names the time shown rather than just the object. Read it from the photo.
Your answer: 7:16
